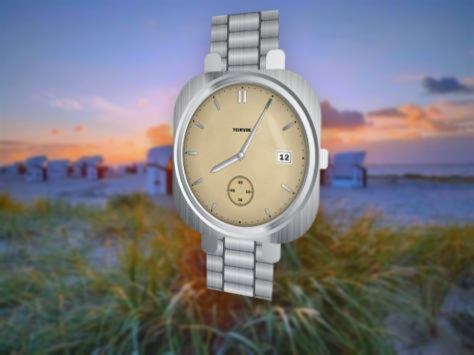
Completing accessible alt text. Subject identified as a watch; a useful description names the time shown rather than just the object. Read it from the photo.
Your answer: 8:05
